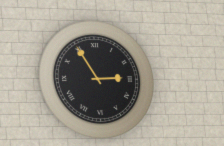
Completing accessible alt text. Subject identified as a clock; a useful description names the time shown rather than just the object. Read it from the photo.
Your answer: 2:55
